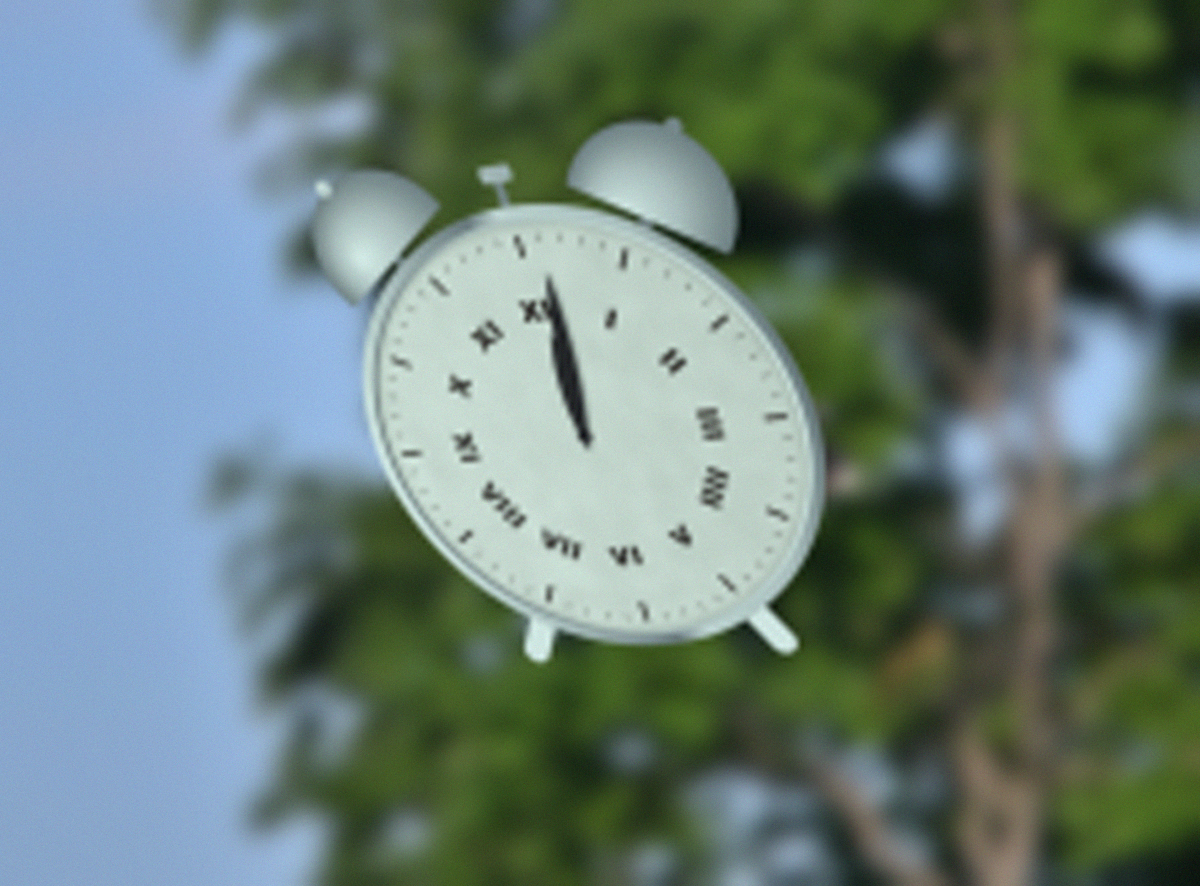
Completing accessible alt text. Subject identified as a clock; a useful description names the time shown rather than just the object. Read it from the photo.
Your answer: 12:01
